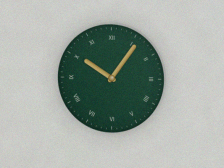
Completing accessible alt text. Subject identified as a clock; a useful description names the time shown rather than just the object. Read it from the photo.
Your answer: 10:06
